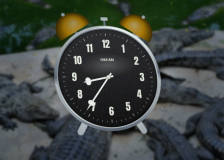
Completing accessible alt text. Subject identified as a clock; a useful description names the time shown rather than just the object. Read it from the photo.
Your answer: 8:36
